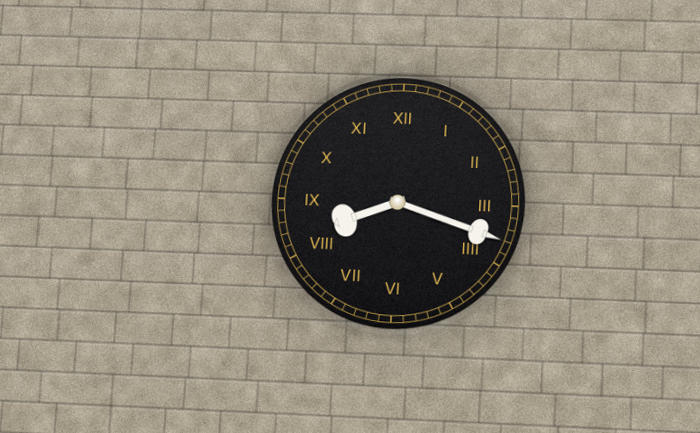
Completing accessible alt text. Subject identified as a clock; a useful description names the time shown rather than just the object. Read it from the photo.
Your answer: 8:18
